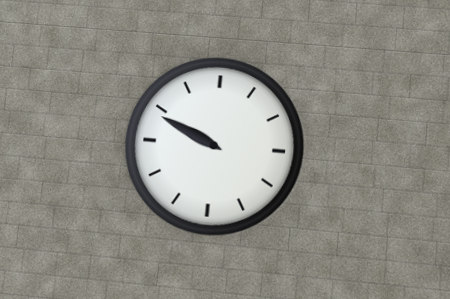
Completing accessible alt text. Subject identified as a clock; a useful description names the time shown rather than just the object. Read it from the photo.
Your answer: 9:49
